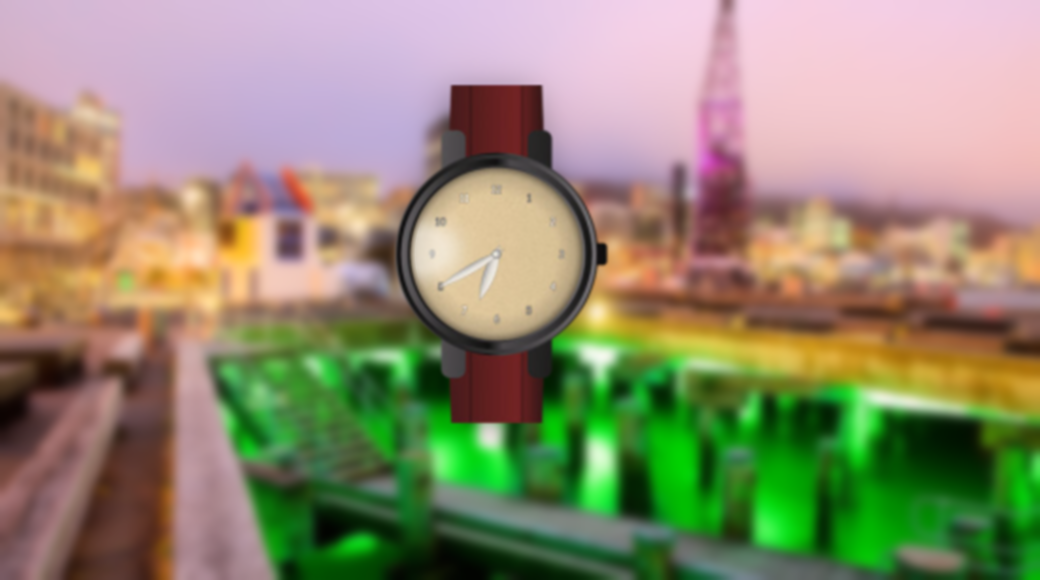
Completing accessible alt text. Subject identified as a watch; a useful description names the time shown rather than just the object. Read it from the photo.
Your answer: 6:40
